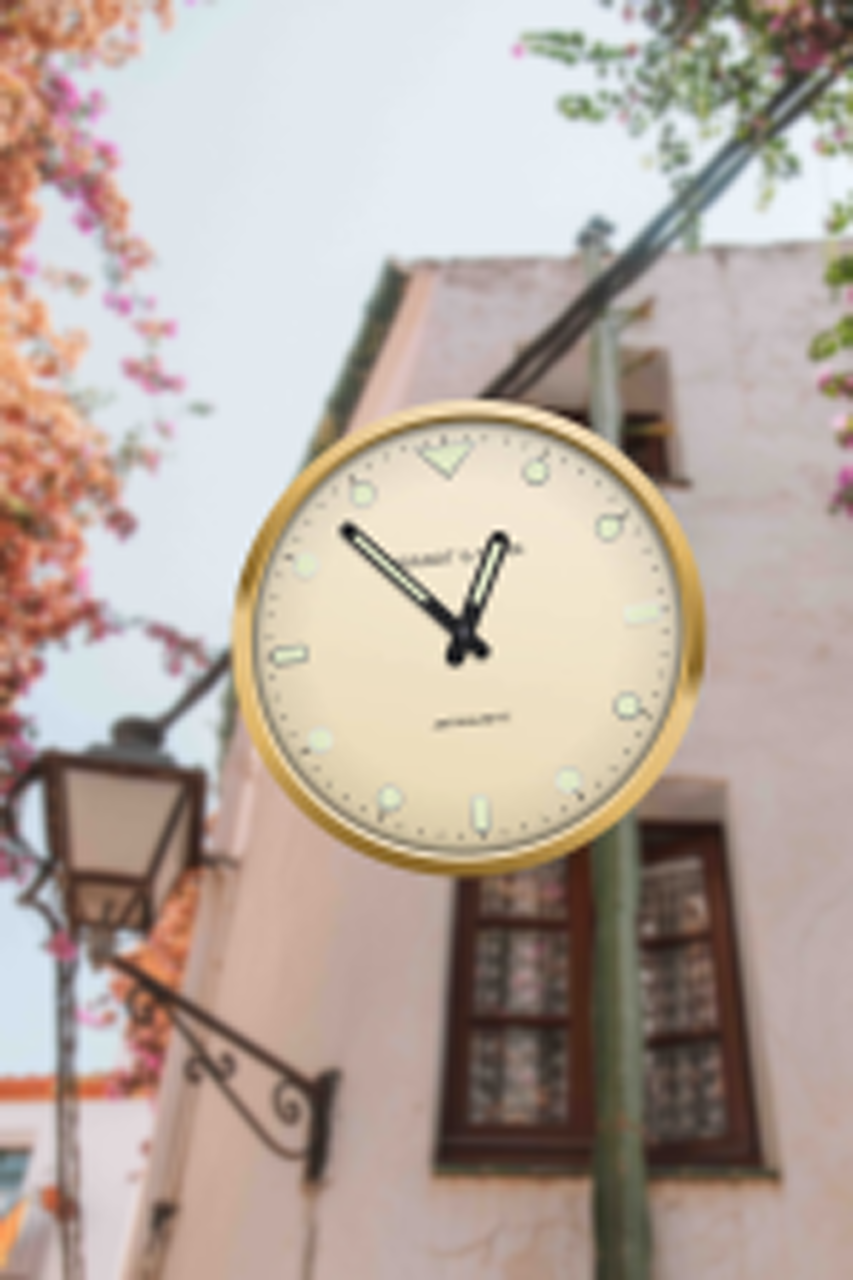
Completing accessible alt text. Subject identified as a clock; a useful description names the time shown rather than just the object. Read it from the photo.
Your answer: 12:53
